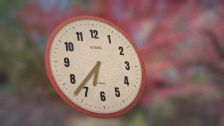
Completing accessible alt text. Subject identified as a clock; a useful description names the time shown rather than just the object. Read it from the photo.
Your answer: 6:37
